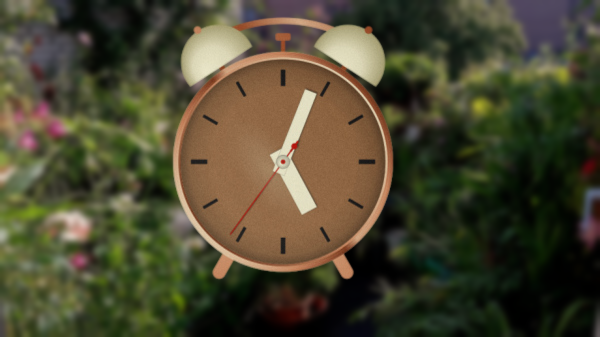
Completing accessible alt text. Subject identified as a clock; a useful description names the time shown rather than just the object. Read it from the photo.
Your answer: 5:03:36
